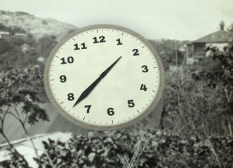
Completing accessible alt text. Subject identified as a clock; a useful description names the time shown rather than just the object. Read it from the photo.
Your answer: 1:38
